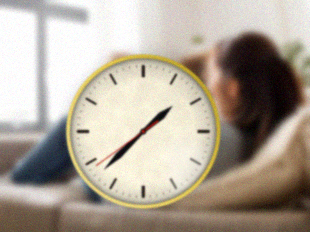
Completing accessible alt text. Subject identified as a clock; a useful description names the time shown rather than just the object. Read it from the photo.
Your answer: 1:37:39
